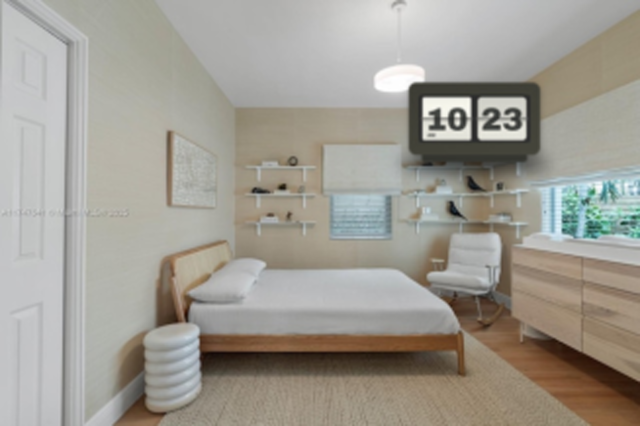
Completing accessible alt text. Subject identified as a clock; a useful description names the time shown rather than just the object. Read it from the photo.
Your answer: 10:23
